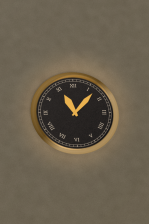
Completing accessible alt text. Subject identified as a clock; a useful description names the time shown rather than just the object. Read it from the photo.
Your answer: 11:07
